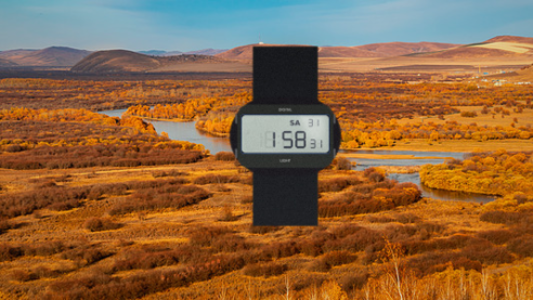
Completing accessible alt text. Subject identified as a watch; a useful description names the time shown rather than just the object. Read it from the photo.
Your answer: 1:58
